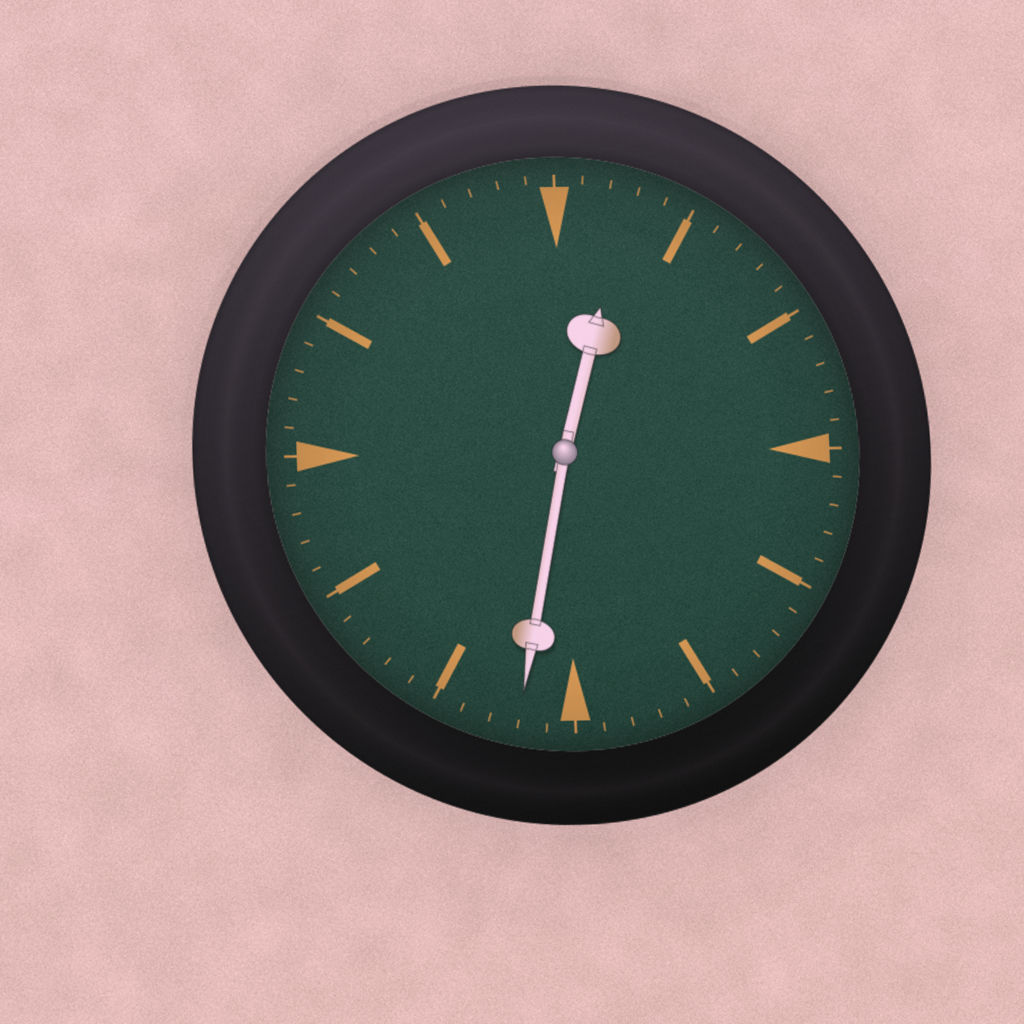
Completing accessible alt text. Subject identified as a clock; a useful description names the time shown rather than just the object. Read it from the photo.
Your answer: 12:32
